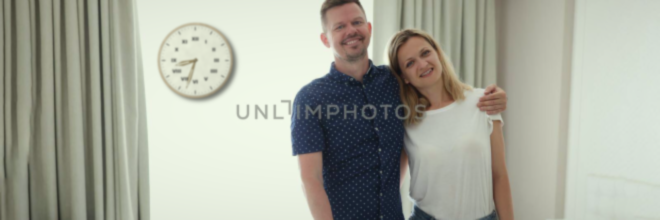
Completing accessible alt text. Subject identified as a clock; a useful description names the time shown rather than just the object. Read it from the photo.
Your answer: 8:33
